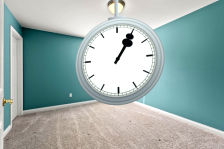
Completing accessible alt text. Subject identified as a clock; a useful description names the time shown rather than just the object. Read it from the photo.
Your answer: 1:05
